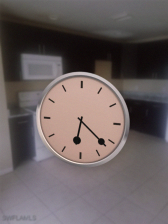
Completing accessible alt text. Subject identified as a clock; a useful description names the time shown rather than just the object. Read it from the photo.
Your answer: 6:22
